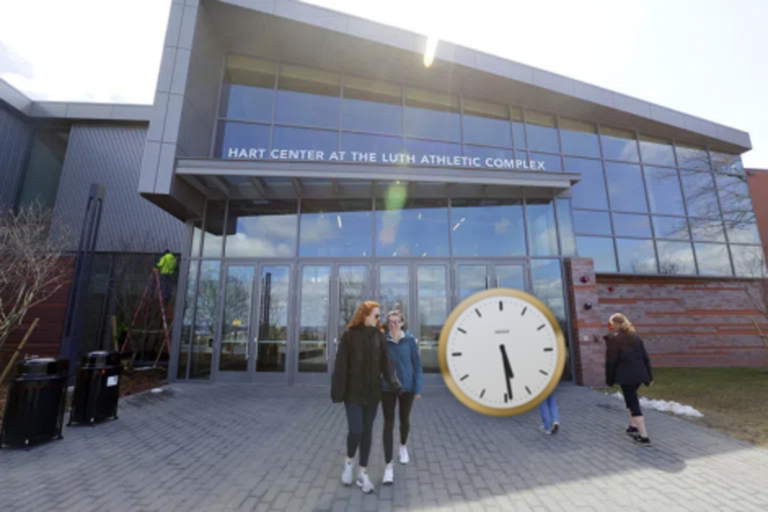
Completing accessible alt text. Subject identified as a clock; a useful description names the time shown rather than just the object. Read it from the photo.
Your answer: 5:29
